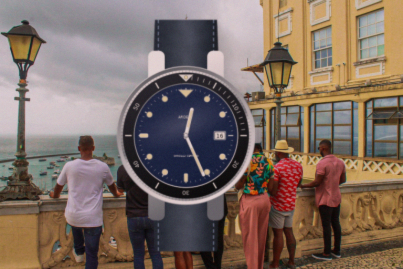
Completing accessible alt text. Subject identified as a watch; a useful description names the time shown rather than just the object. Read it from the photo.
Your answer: 12:26
